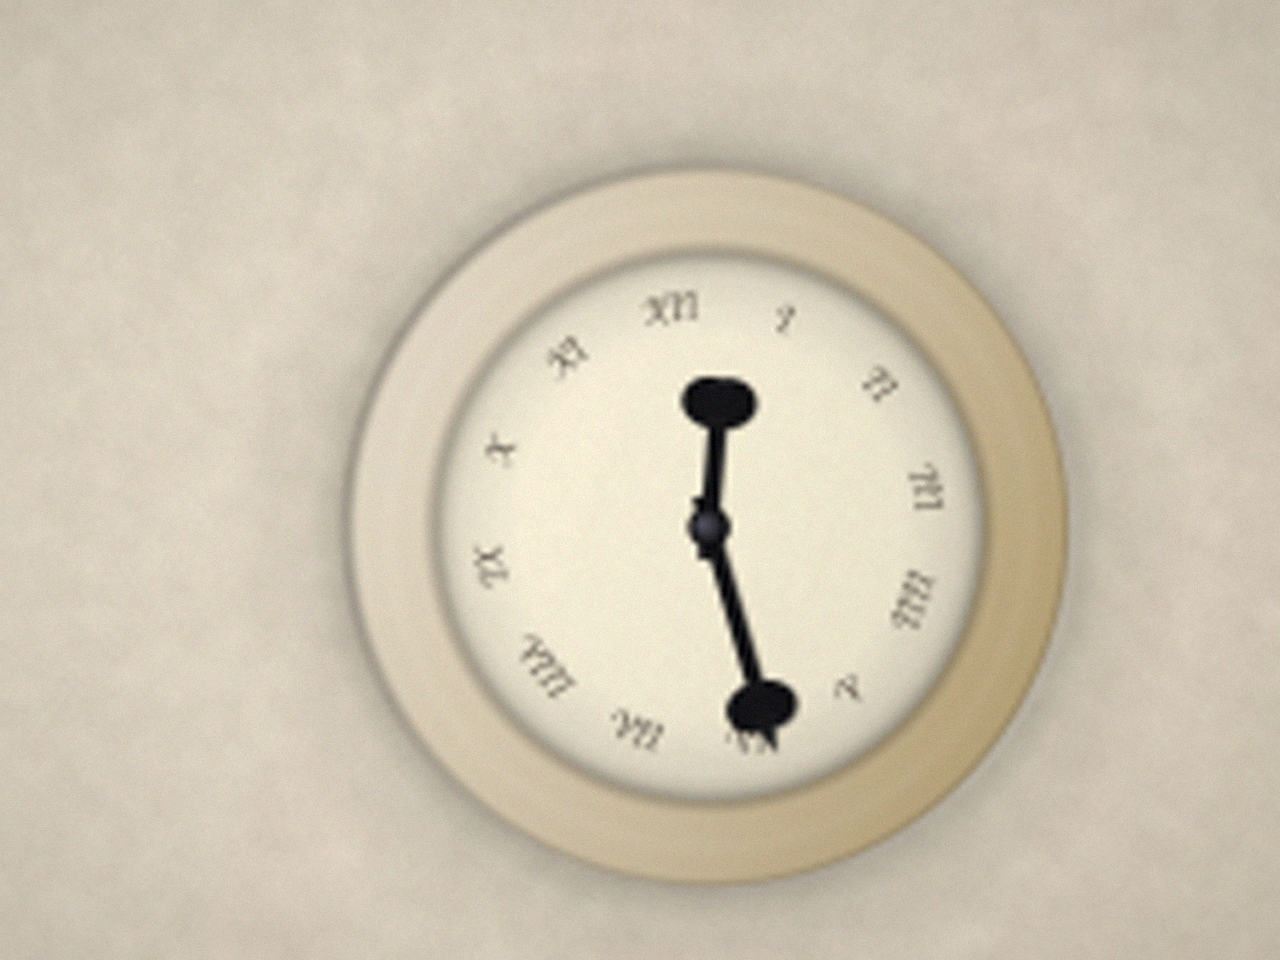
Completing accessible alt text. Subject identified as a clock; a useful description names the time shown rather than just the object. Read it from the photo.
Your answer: 12:29
